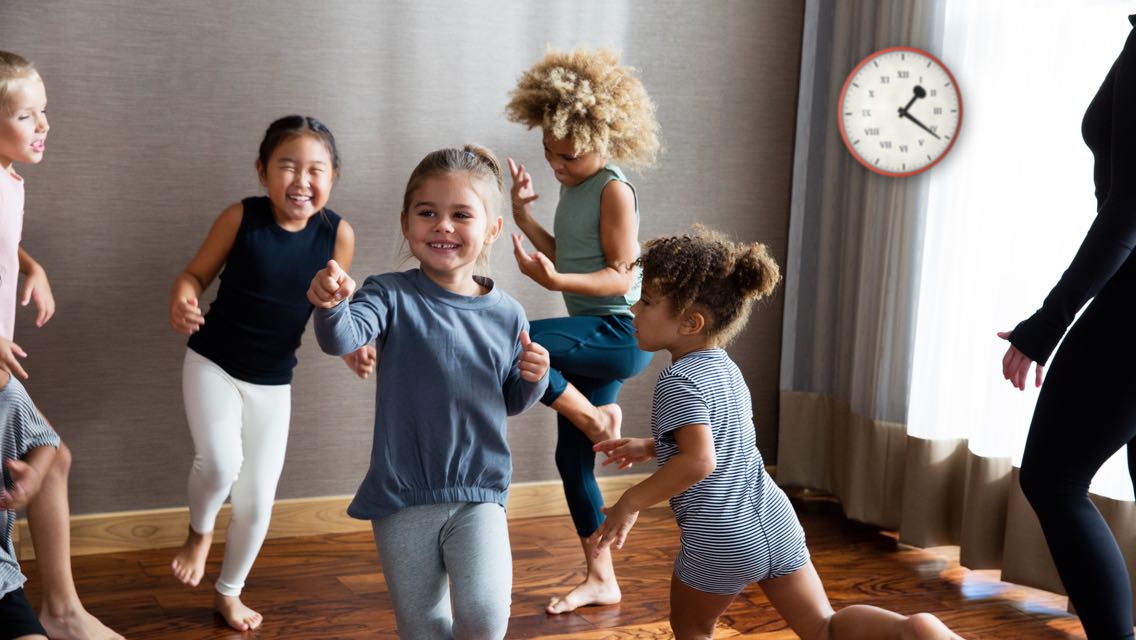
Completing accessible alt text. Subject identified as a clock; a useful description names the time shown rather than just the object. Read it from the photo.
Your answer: 1:21
